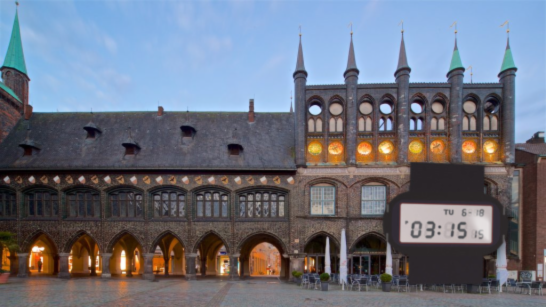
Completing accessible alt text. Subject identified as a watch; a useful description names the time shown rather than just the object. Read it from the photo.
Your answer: 3:15:15
